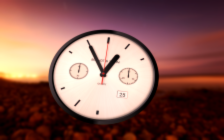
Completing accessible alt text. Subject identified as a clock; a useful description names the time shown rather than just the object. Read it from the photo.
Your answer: 12:55
